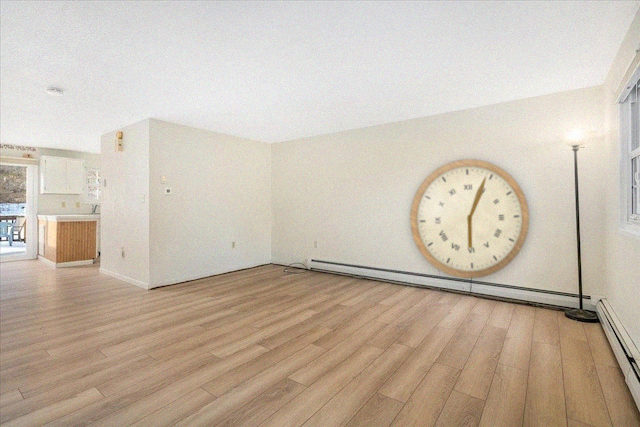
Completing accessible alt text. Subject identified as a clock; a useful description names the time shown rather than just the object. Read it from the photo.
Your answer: 6:04
